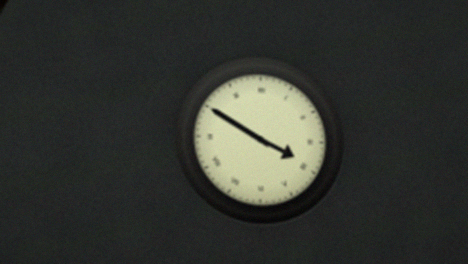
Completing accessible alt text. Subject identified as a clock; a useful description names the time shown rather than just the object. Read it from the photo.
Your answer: 3:50
